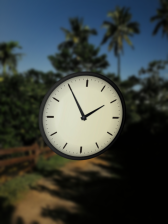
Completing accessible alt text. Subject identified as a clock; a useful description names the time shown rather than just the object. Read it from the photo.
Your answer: 1:55
